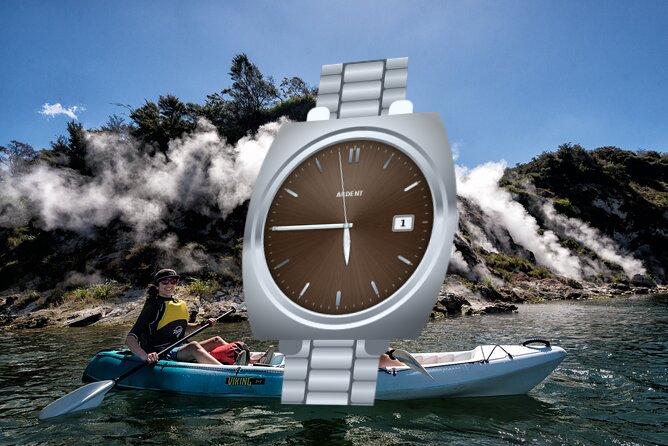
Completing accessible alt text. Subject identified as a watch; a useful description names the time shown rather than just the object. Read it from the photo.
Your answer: 5:44:58
